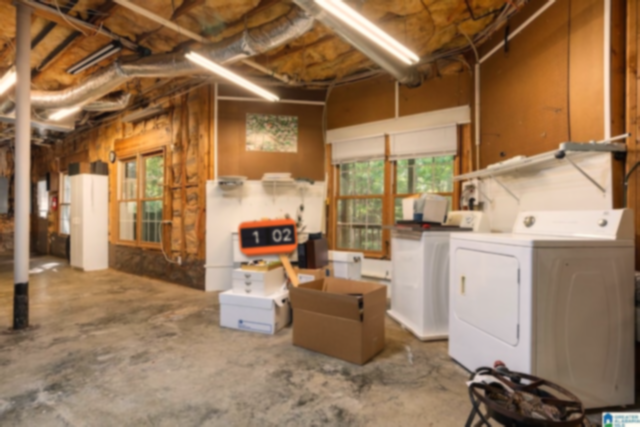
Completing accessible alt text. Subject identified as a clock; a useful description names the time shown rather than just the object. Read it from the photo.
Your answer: 1:02
